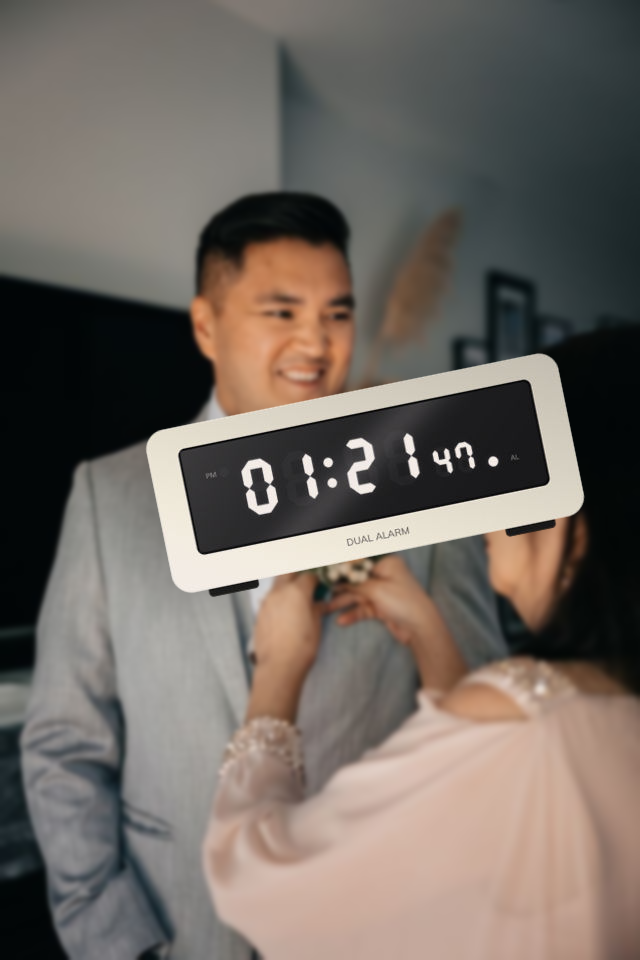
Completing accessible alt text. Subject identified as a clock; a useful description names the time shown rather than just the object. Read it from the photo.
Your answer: 1:21:47
